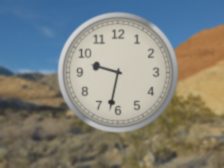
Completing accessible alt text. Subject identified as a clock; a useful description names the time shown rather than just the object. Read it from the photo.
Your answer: 9:32
